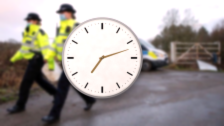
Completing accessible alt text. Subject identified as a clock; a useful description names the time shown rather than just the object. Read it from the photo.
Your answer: 7:12
